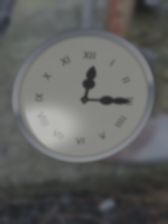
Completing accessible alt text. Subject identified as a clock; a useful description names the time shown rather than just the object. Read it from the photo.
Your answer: 12:15
